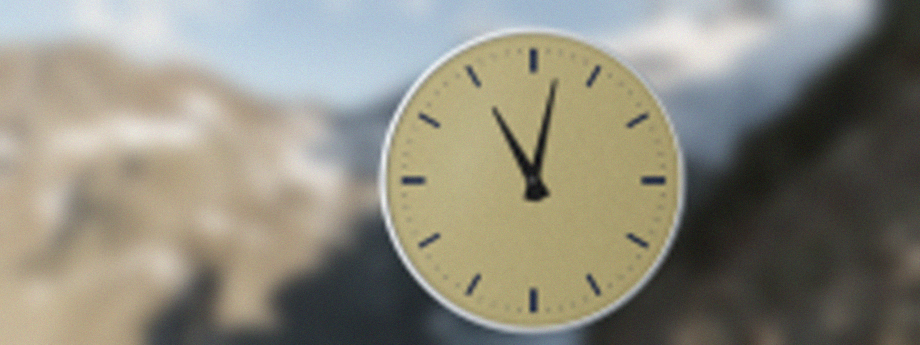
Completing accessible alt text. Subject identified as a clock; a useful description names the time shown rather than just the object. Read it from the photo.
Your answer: 11:02
